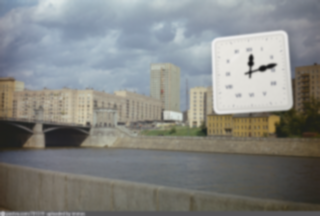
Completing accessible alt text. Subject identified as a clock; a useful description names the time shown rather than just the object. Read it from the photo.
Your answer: 12:13
